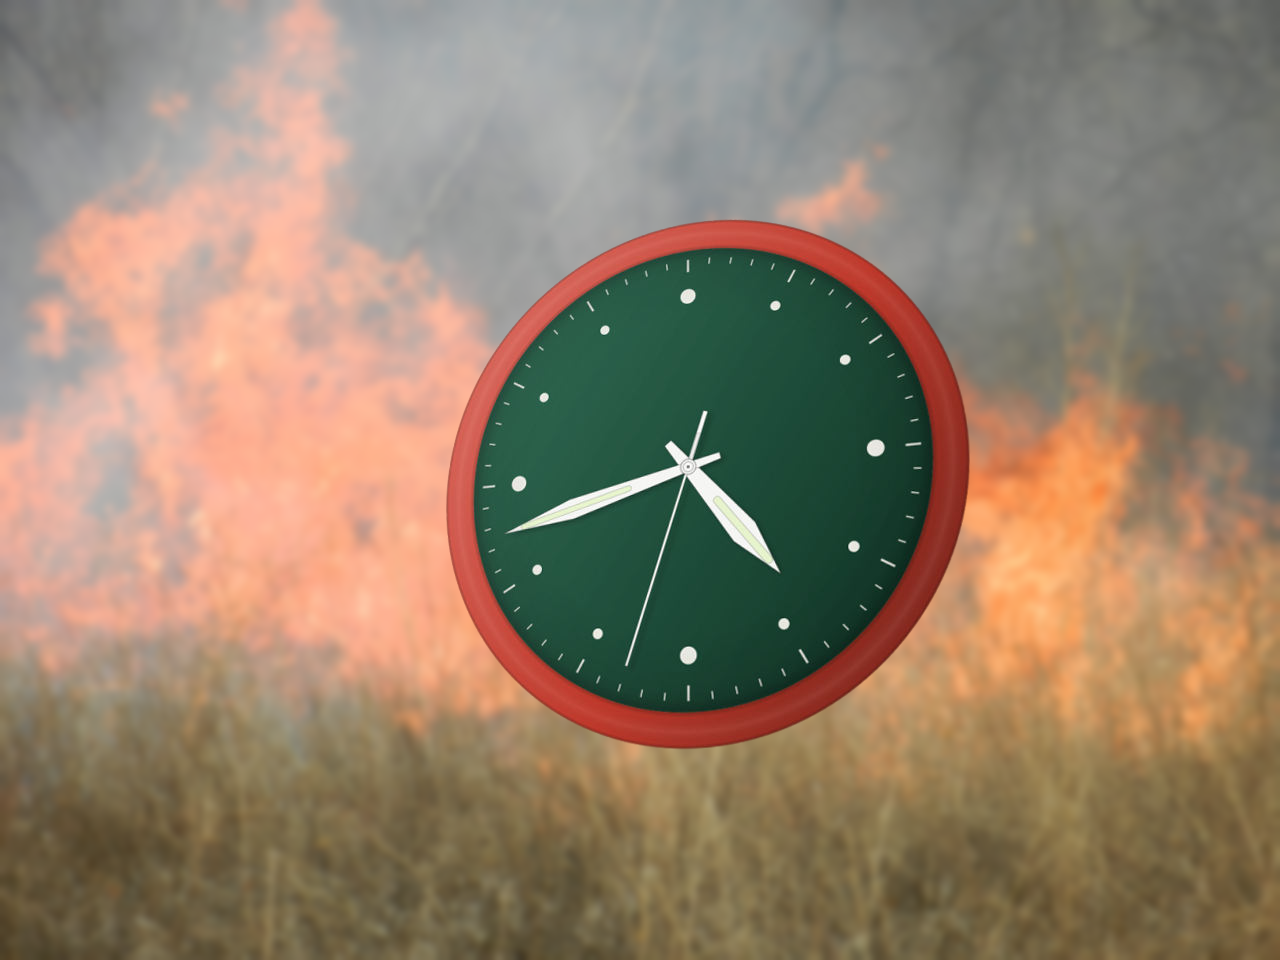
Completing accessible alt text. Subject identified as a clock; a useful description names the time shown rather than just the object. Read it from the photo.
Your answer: 4:42:33
